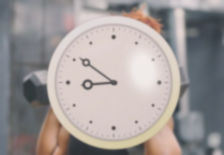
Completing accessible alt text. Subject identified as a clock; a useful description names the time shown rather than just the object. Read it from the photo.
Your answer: 8:51
